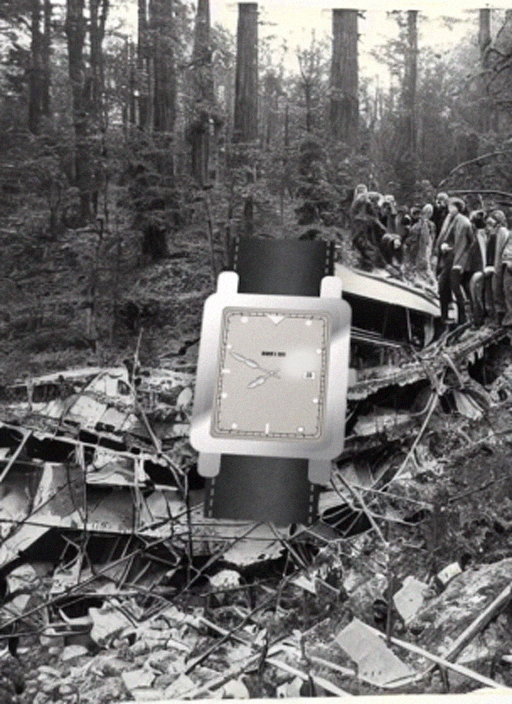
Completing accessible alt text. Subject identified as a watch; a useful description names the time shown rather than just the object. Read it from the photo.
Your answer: 7:49
